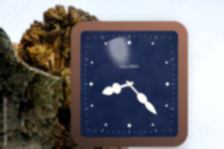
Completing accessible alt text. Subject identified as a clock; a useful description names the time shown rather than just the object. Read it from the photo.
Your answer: 8:23
